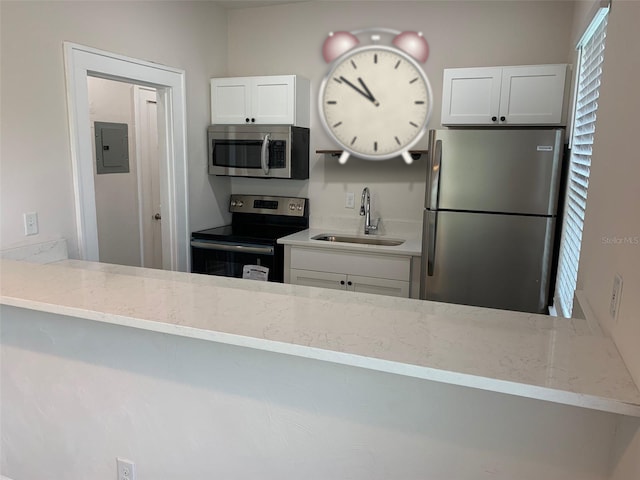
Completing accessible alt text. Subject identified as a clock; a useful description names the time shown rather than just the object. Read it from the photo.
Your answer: 10:51
